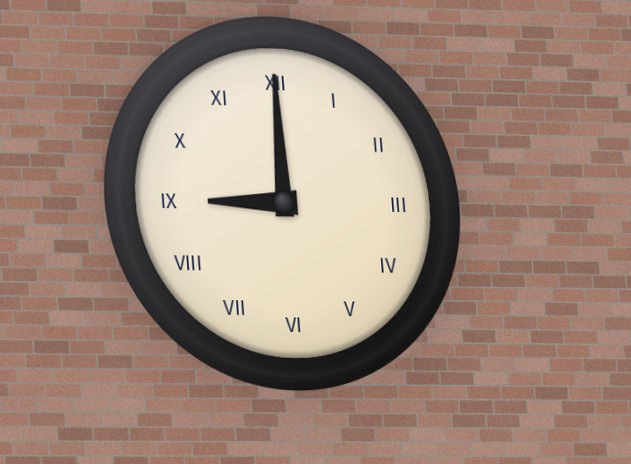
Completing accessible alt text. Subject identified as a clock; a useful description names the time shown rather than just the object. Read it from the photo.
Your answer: 9:00
